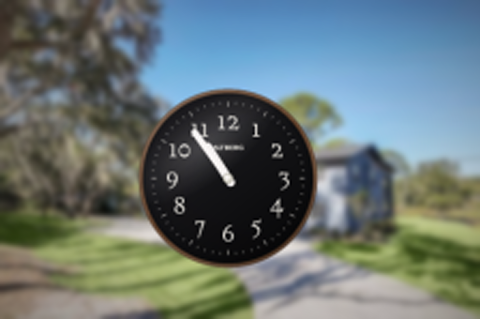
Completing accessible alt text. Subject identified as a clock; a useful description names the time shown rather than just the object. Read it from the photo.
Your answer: 10:54
